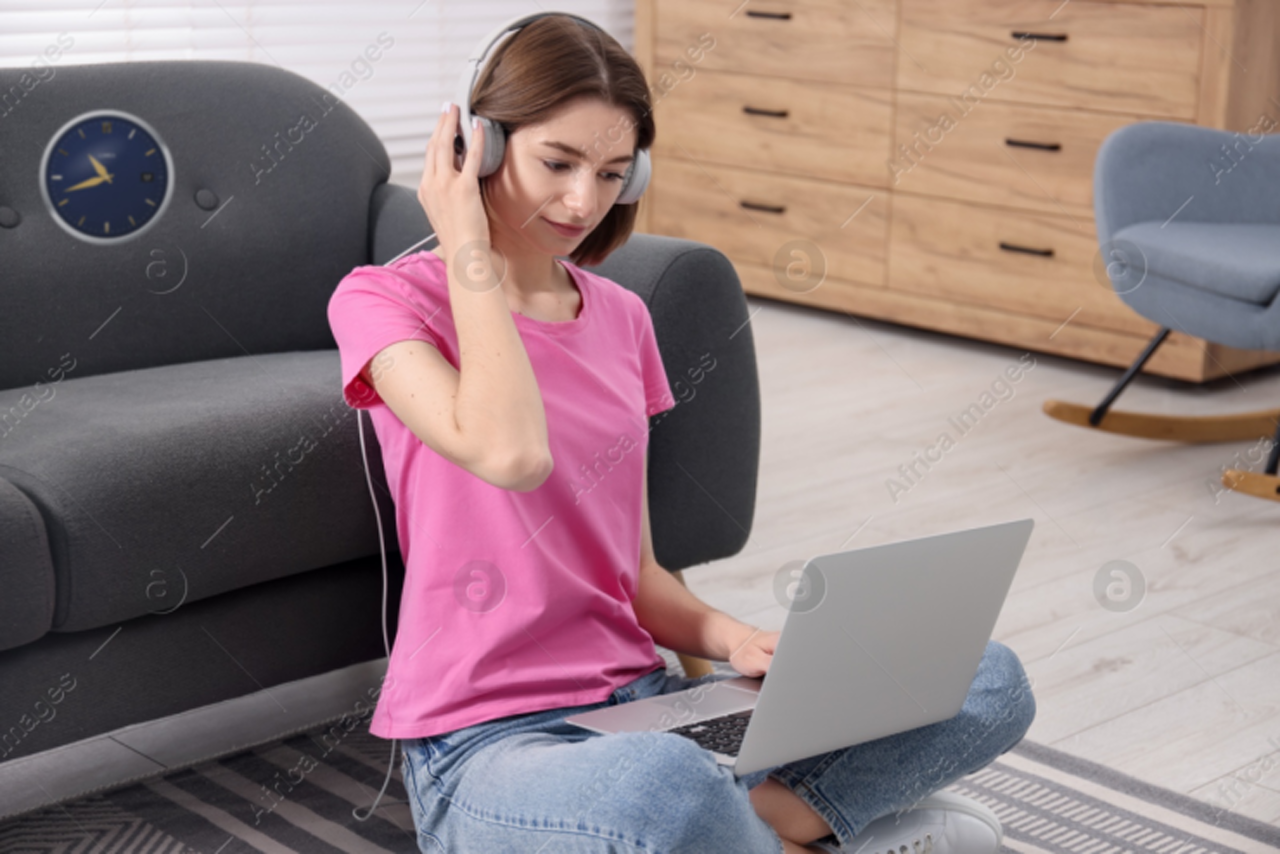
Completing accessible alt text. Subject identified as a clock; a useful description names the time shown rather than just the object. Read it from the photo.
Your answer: 10:42
